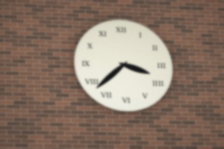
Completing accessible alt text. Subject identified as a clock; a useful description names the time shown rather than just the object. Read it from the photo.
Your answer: 3:38
